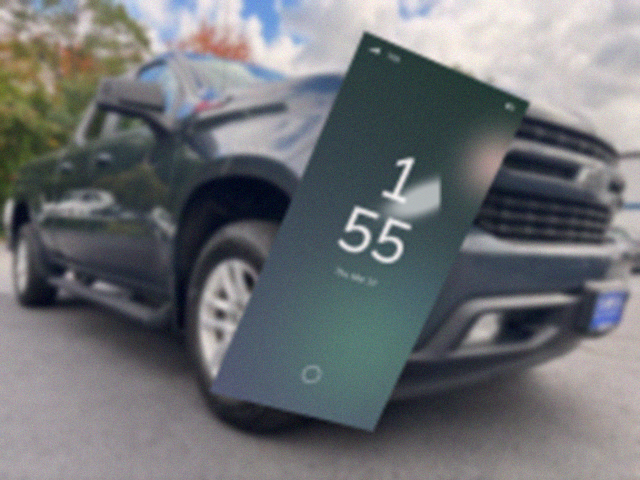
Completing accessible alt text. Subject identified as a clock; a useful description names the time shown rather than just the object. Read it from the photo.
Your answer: 1:55
